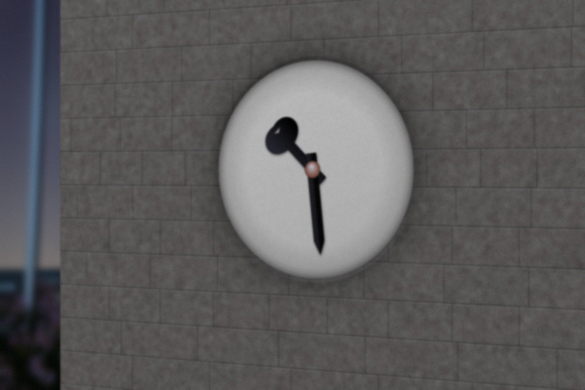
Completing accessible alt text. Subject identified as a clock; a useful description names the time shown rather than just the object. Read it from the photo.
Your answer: 10:29
